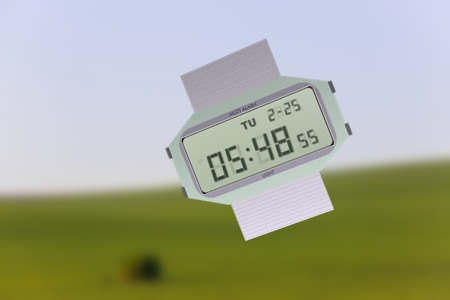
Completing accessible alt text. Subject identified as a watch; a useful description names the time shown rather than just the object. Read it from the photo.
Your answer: 5:48:55
